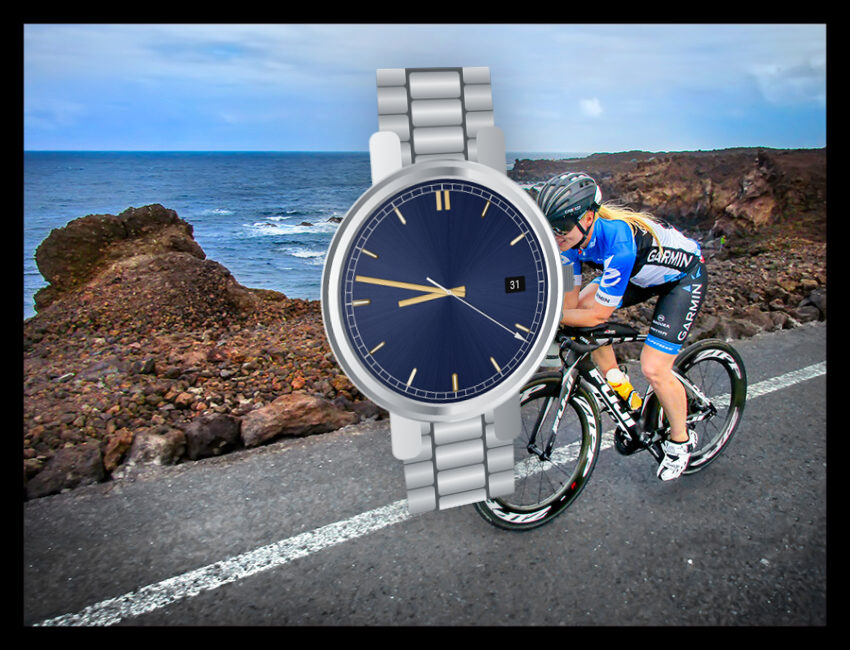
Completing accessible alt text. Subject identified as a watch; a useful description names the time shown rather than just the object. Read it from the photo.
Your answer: 8:47:21
